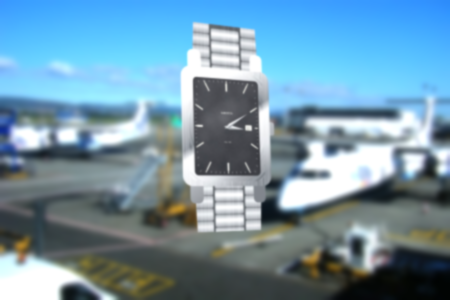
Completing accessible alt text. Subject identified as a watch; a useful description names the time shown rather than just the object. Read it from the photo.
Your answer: 3:10
